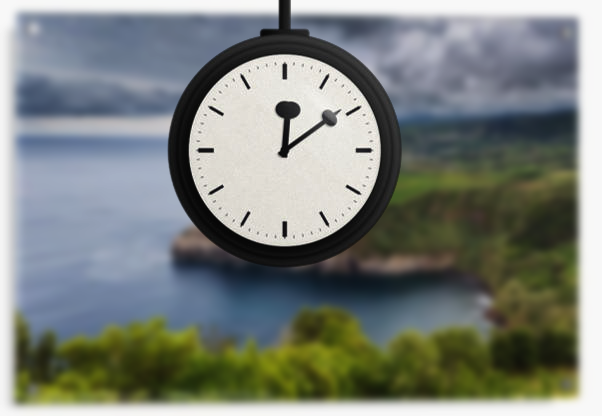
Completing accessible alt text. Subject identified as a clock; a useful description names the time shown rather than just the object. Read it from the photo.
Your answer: 12:09
